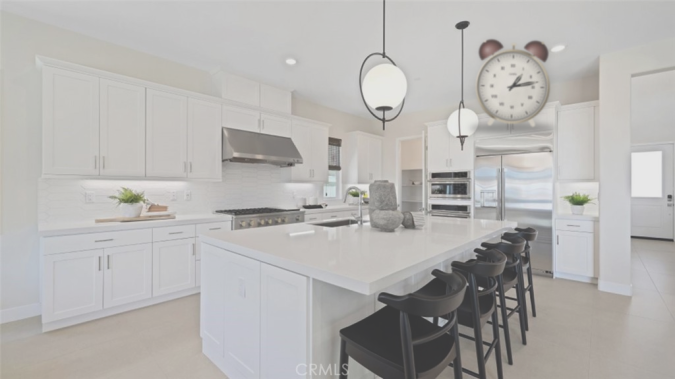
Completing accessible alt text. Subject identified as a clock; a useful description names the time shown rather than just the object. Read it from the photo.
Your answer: 1:13
